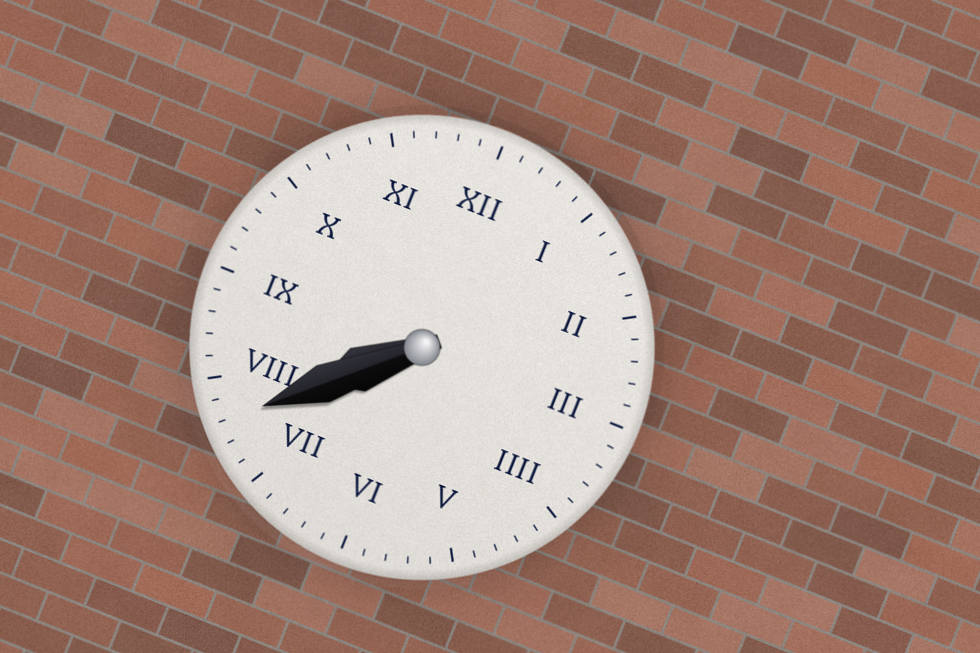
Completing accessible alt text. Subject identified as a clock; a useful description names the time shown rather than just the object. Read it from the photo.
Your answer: 7:38
